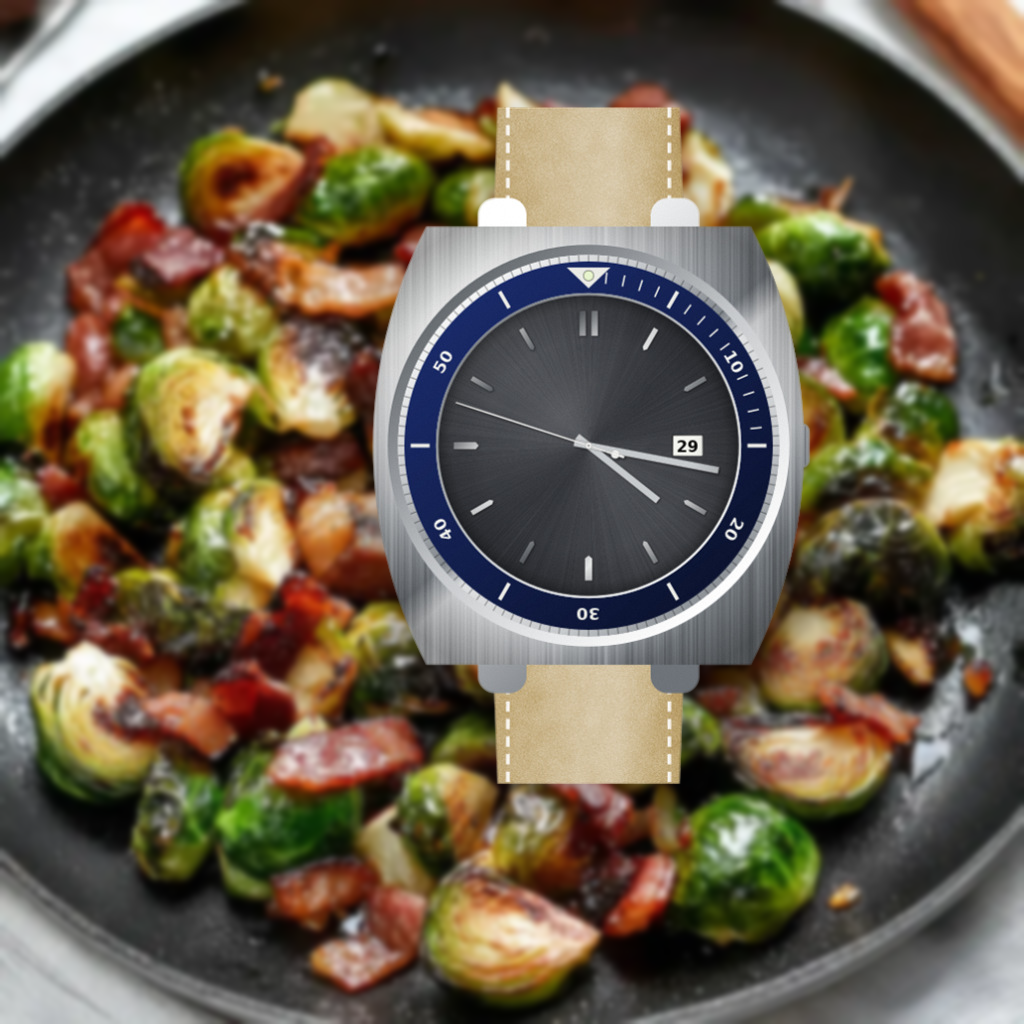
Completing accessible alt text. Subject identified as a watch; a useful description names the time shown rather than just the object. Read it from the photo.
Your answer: 4:16:48
